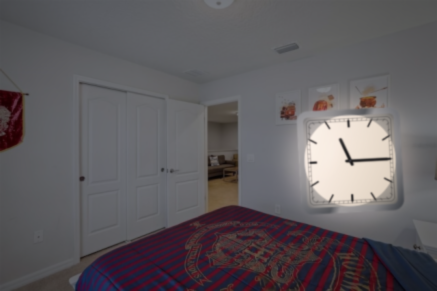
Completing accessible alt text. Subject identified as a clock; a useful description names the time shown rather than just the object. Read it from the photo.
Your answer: 11:15
